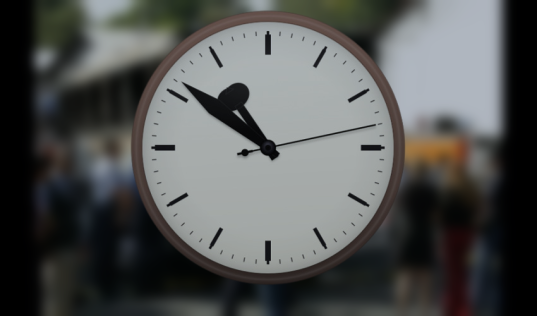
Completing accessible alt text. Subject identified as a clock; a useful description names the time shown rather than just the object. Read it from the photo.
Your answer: 10:51:13
